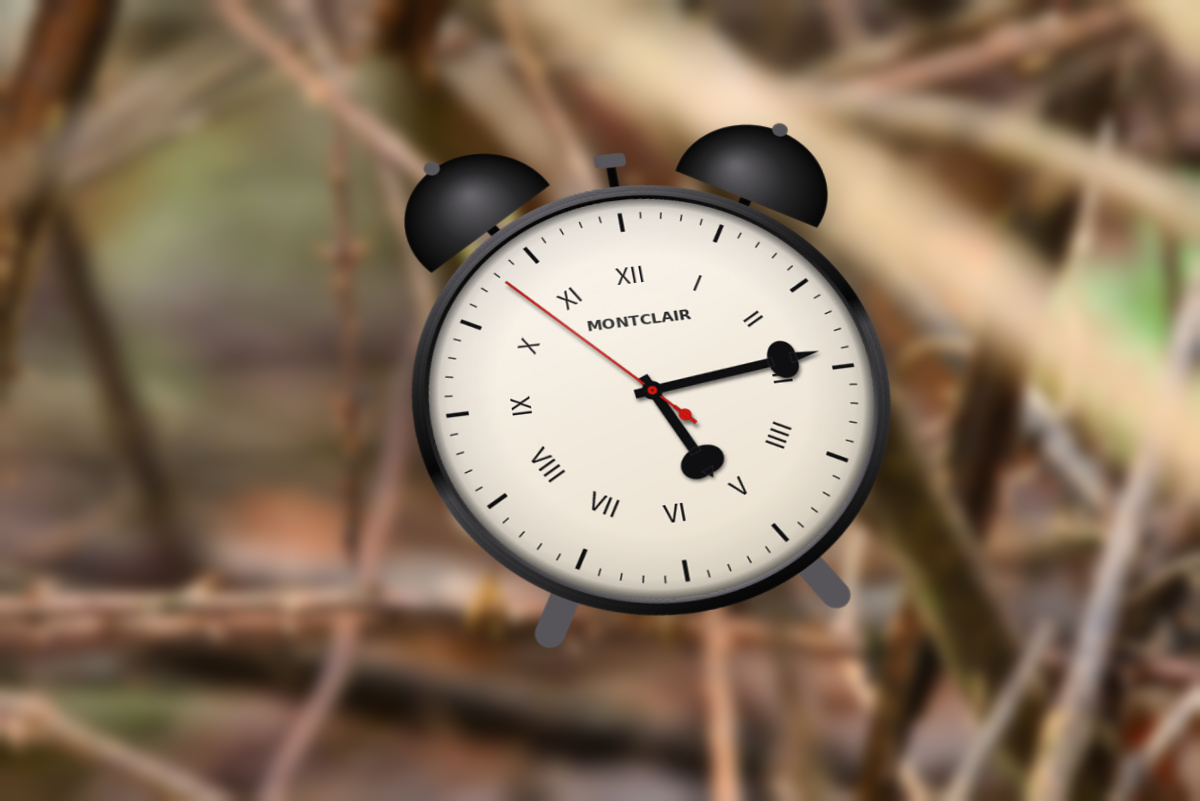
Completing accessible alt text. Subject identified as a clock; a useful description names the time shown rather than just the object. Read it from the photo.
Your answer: 5:13:53
